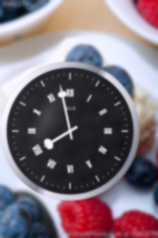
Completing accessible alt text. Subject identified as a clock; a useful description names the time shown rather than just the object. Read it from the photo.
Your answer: 7:58
